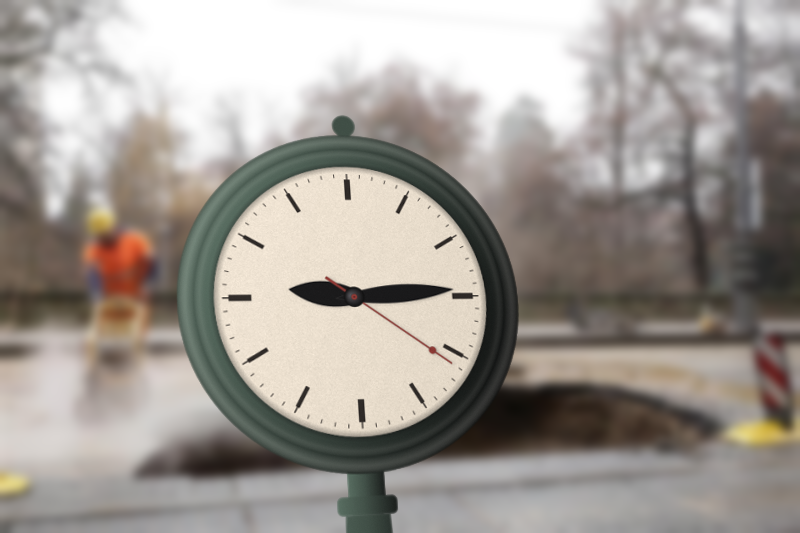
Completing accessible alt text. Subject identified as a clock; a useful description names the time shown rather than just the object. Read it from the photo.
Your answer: 9:14:21
